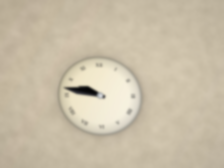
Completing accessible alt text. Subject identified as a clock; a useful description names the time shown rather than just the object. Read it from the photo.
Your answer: 9:47
